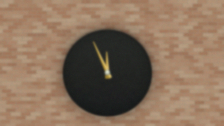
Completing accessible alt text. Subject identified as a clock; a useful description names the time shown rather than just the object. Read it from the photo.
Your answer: 11:56
